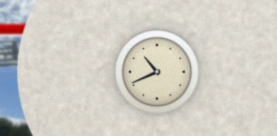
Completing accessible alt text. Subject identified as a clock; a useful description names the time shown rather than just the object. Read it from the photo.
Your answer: 10:41
